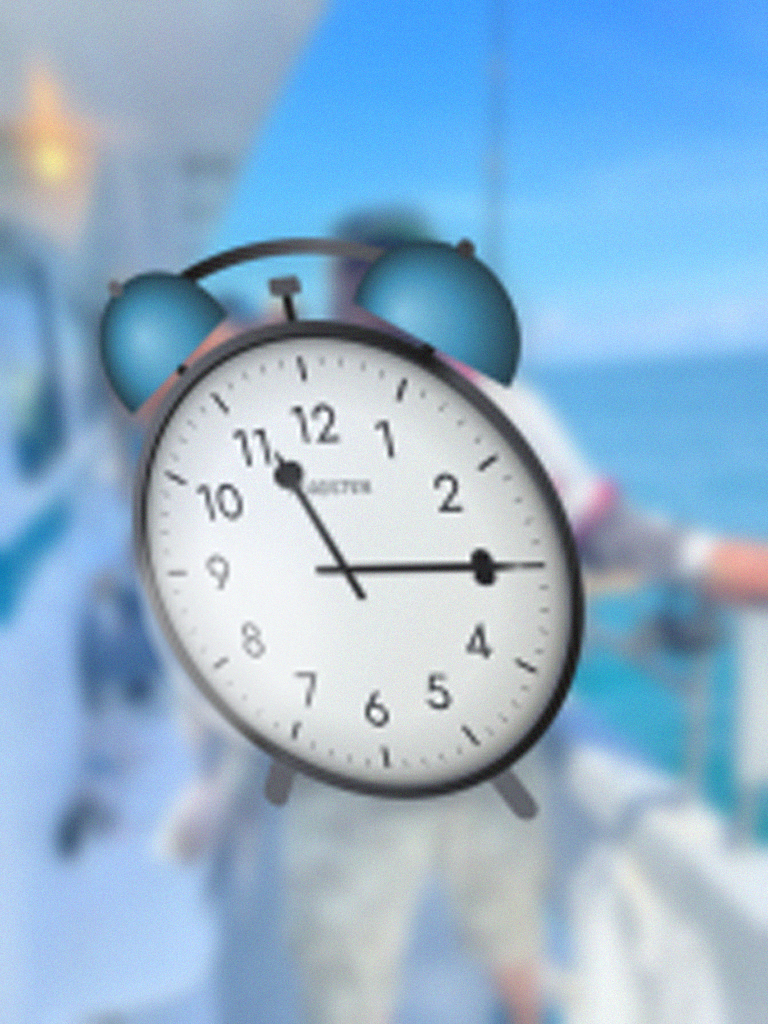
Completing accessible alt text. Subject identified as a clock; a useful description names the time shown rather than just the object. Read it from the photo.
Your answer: 11:15
